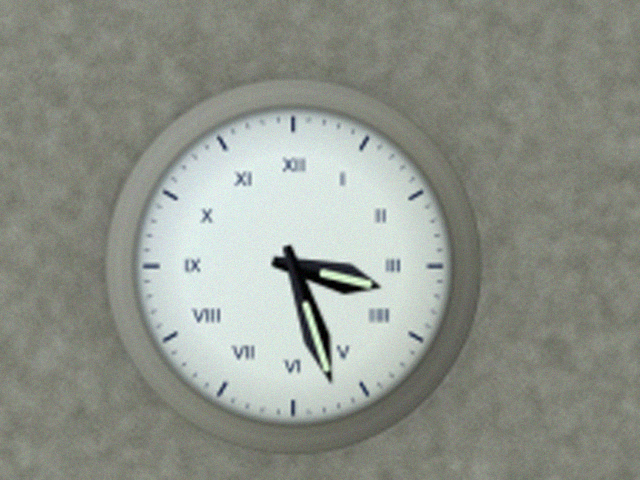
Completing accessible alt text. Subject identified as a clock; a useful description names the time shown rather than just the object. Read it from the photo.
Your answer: 3:27
